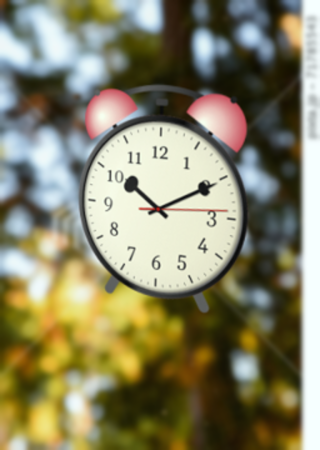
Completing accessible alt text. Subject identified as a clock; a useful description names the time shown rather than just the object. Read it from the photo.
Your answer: 10:10:14
